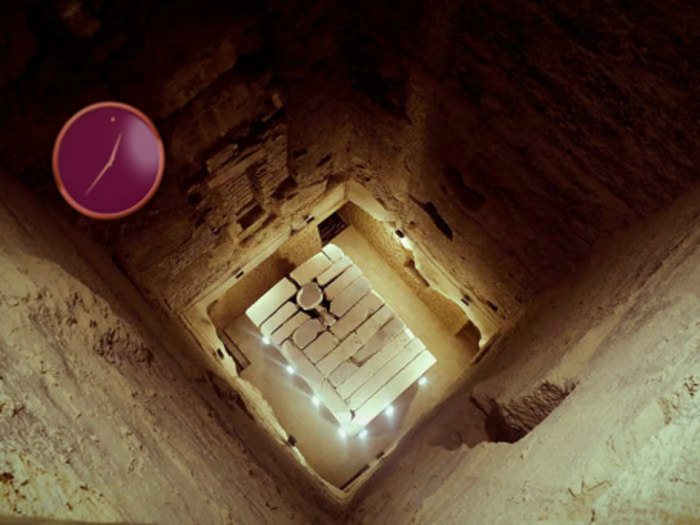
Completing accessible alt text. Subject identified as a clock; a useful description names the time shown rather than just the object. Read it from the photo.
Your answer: 12:36
